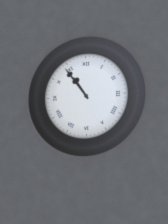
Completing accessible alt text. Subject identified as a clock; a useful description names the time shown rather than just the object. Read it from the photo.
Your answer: 10:54
